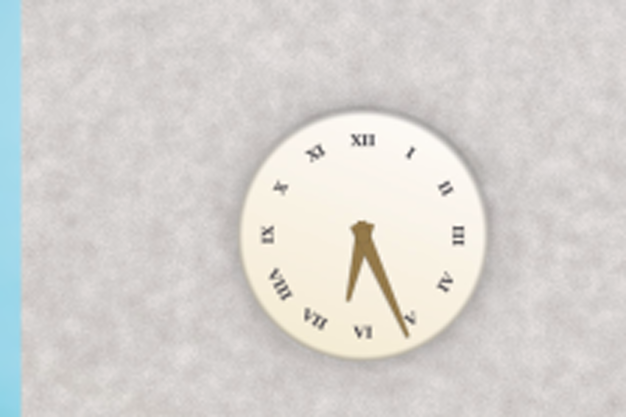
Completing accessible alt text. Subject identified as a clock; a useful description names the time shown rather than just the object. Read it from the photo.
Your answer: 6:26
